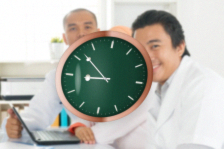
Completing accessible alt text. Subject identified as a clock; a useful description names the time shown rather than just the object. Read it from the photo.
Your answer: 8:52
